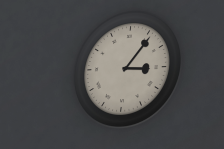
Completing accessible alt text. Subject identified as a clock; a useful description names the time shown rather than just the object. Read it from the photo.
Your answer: 3:06
